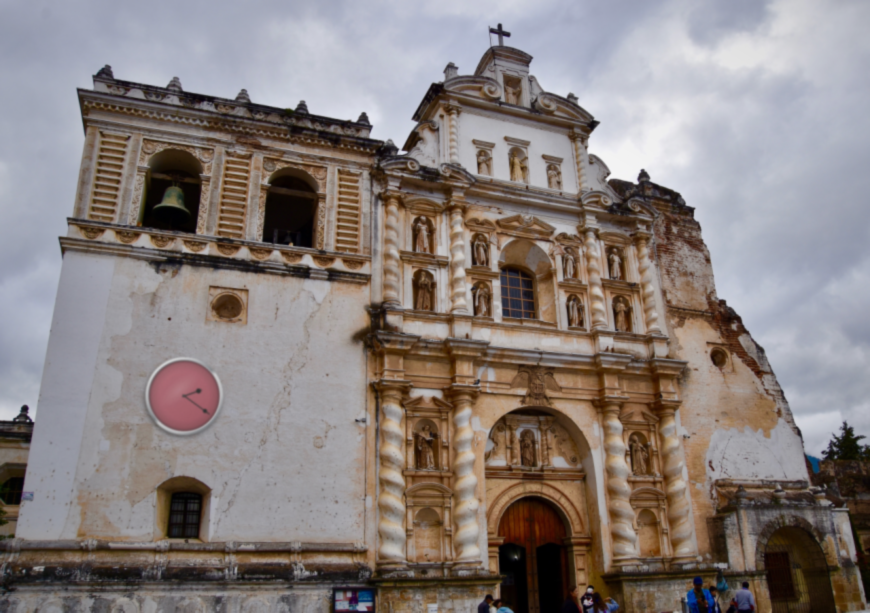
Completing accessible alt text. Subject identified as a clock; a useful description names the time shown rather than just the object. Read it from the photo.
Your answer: 2:21
